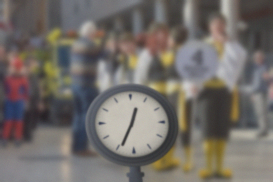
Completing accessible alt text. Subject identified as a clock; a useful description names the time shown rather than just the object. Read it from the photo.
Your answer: 12:34
